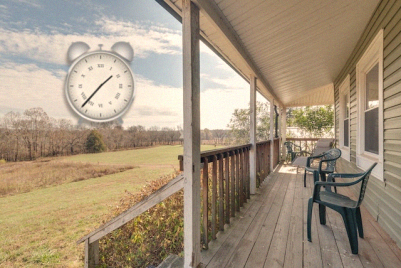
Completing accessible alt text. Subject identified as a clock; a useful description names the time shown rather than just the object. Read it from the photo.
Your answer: 1:37
